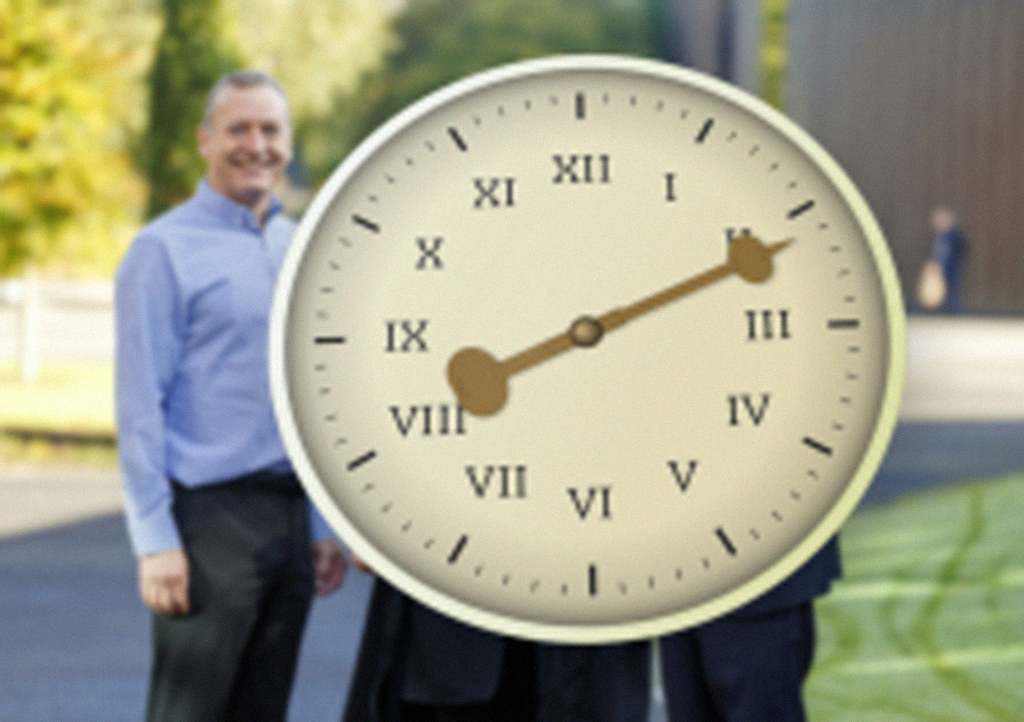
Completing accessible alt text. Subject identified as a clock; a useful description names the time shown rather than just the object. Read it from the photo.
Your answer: 8:11
